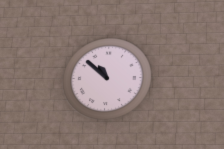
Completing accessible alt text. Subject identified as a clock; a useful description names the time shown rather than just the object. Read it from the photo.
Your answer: 10:52
